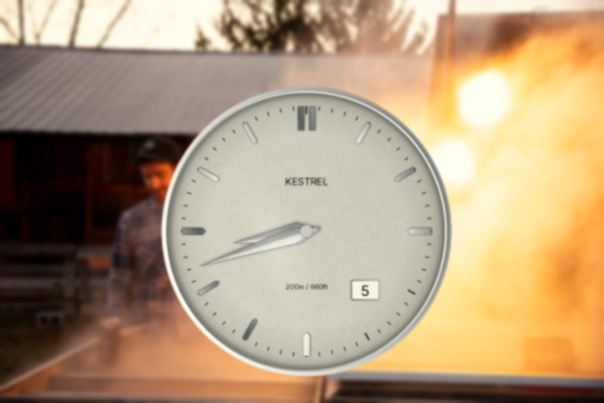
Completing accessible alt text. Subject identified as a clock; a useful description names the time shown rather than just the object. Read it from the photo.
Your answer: 8:42
